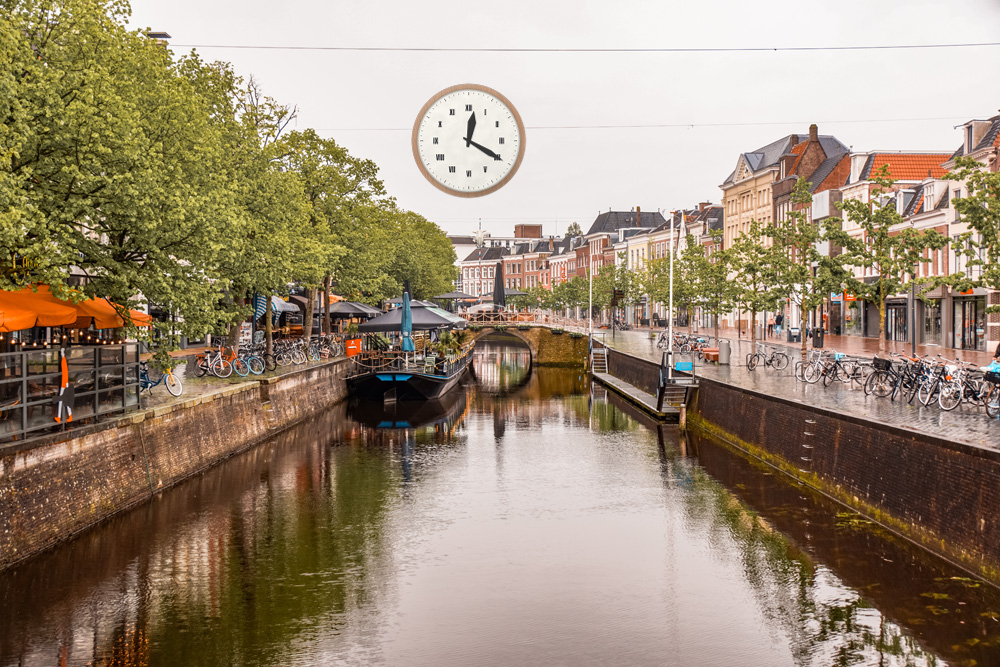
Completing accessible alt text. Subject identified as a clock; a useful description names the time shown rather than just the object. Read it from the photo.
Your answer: 12:20
